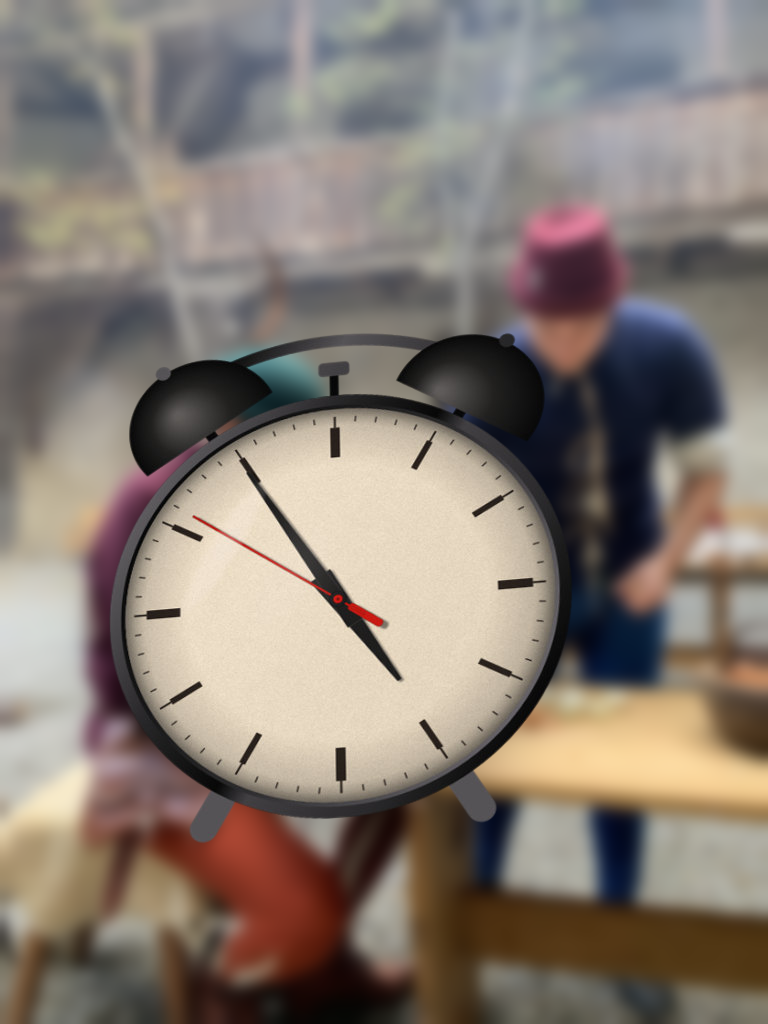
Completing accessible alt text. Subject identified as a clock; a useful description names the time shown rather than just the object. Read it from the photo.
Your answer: 4:54:51
